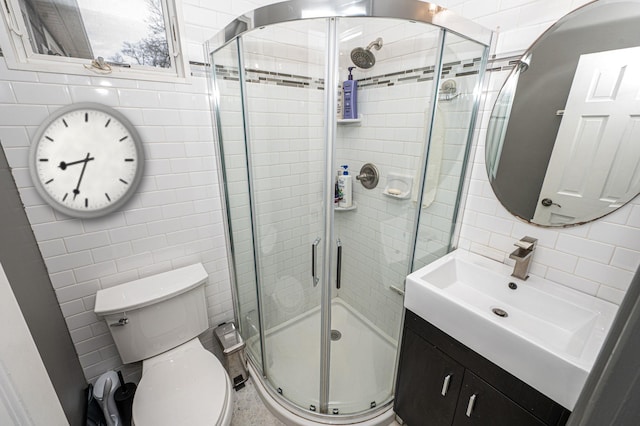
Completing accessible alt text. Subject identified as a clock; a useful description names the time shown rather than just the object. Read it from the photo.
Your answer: 8:33
